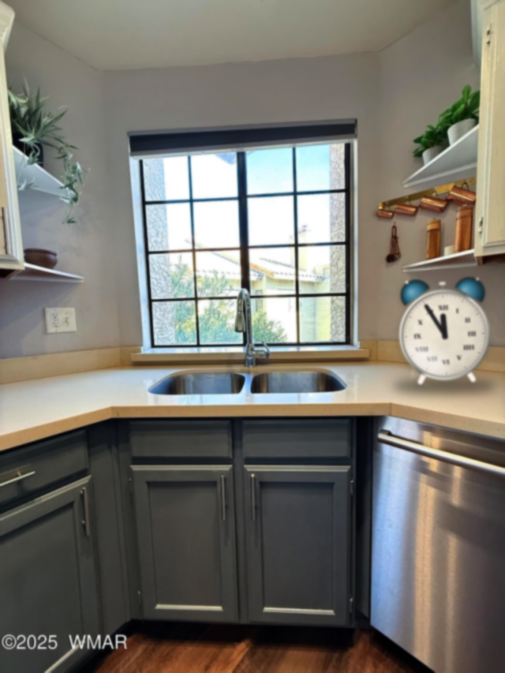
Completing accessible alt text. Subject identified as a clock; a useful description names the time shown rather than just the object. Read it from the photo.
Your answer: 11:55
